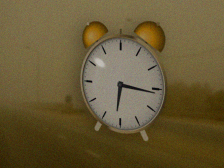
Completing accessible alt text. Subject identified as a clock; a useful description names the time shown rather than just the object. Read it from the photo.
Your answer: 6:16
